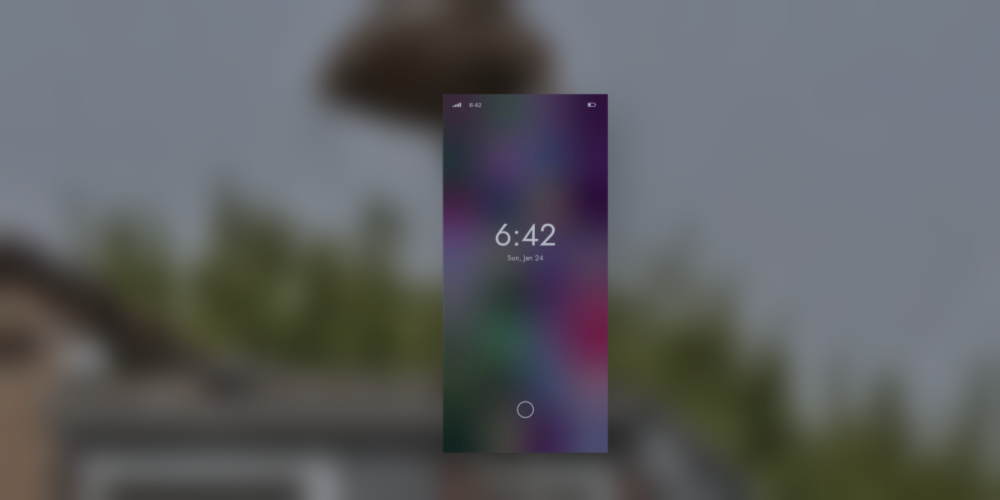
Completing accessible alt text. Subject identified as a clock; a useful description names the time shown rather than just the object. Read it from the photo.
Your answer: 6:42
